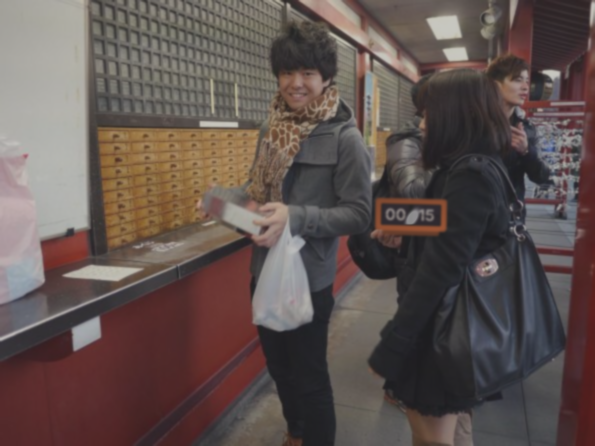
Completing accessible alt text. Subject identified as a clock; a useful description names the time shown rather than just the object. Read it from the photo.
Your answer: 0:15
